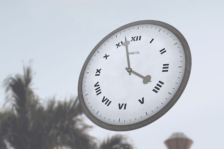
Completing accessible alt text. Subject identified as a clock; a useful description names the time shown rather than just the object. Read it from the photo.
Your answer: 3:57
